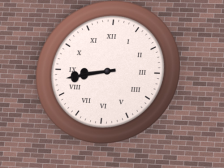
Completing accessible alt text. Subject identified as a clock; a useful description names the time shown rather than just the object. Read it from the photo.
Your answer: 8:43
